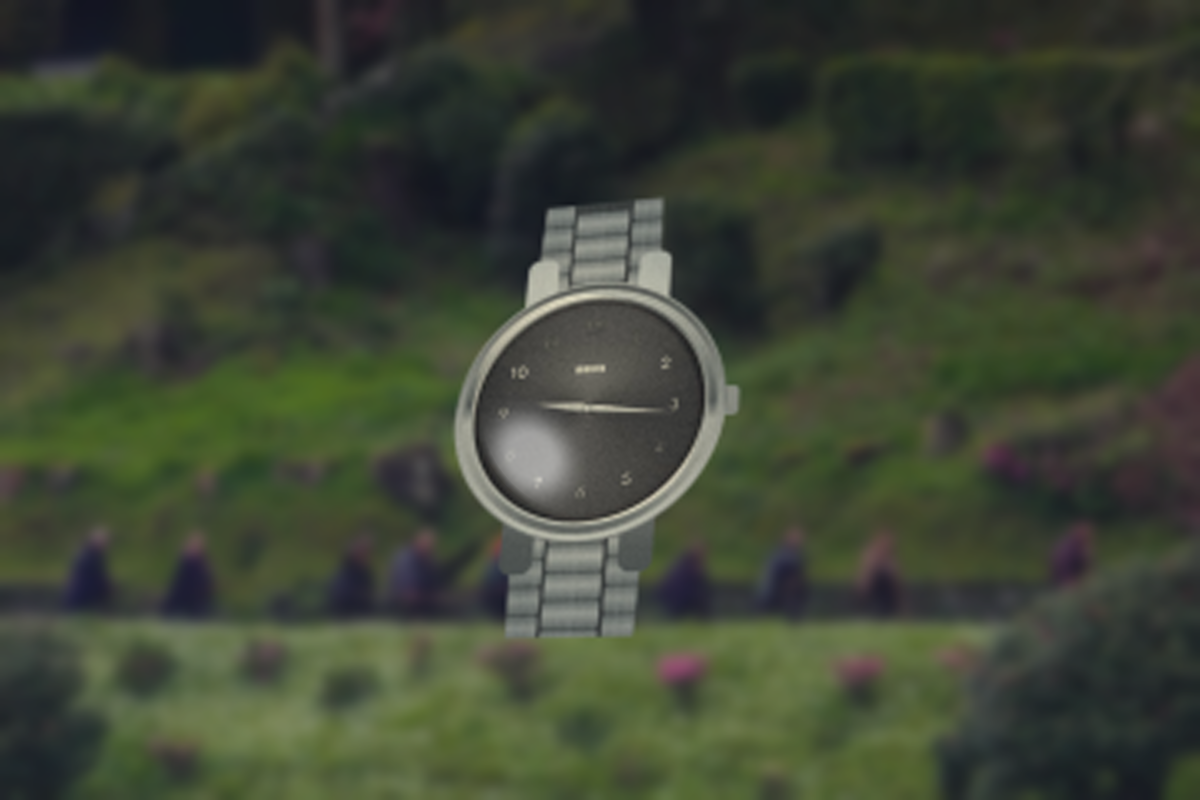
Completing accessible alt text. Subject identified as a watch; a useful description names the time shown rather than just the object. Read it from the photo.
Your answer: 9:16
